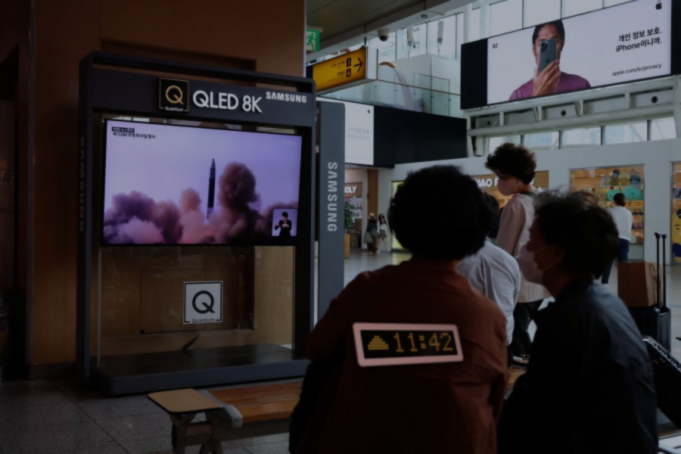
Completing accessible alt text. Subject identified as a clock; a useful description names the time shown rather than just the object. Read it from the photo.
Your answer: 11:42
